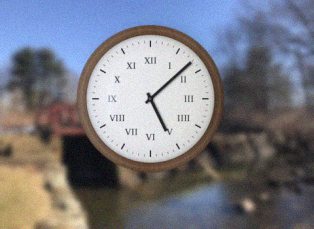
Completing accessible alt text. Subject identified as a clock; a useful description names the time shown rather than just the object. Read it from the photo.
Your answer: 5:08
